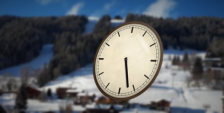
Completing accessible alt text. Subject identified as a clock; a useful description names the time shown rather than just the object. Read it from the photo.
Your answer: 5:27
